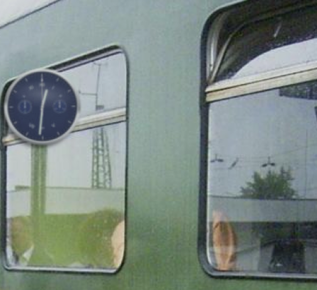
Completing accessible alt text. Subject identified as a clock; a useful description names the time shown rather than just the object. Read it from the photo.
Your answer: 12:31
